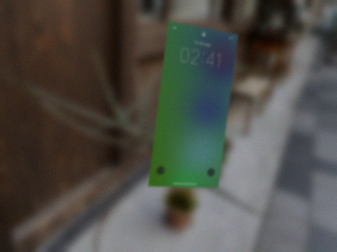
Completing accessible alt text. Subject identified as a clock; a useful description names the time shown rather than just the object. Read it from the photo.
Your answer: 2:41
